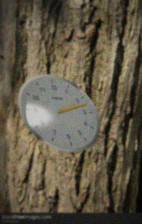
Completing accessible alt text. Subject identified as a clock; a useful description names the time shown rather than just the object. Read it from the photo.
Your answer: 2:12
